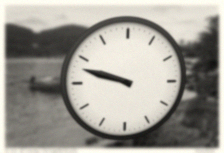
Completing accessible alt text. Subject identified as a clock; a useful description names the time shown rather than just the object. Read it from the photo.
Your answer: 9:48
